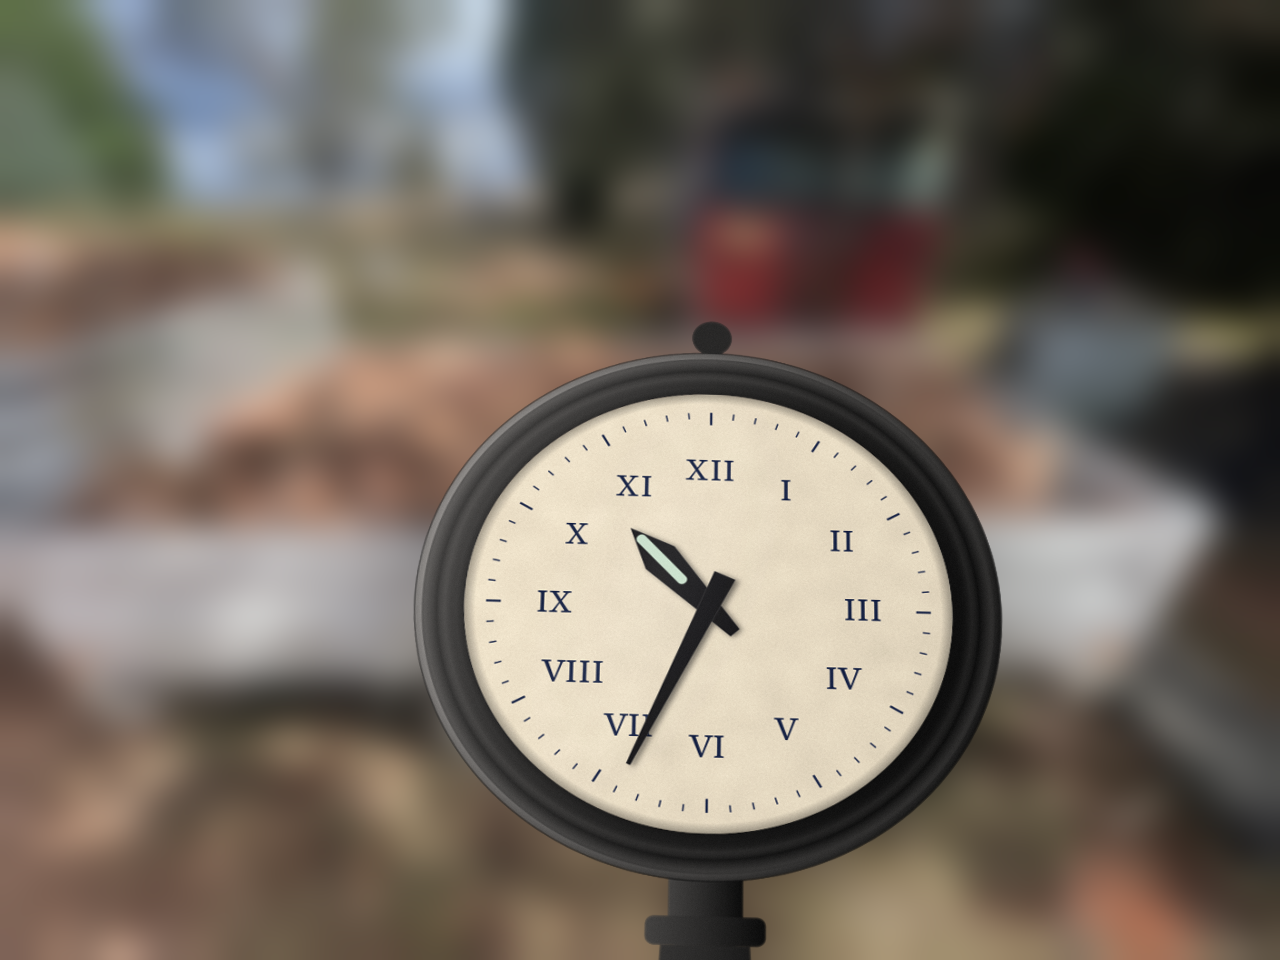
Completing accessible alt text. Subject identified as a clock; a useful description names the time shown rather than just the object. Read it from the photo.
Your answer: 10:34
